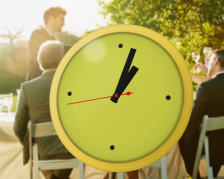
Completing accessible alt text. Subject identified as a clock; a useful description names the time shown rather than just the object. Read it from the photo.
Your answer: 1:02:43
